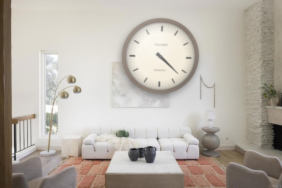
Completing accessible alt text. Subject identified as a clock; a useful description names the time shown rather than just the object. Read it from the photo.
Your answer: 4:22
